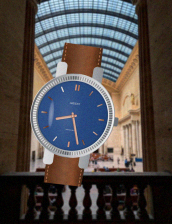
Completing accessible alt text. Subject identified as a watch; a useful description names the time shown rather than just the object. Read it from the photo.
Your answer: 8:27
